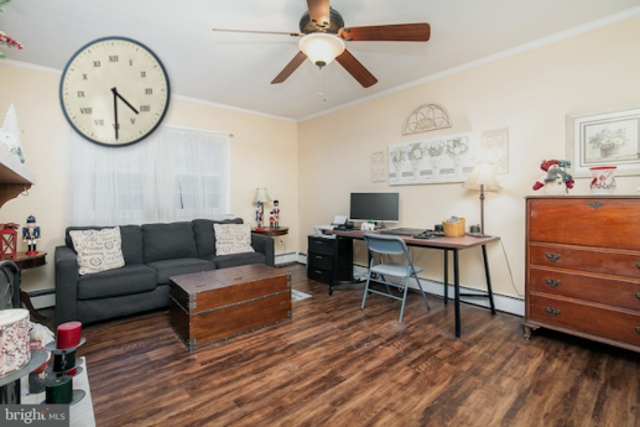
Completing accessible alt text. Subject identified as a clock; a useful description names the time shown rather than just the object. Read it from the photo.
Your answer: 4:30
